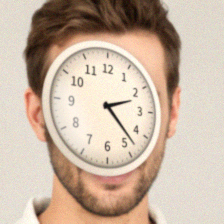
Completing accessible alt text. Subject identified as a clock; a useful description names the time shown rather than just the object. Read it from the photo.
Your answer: 2:23
